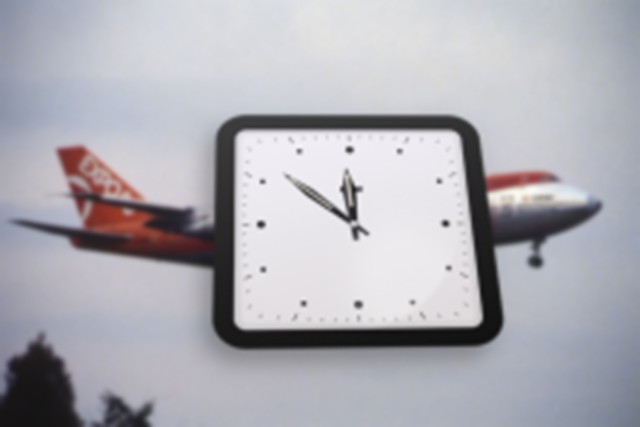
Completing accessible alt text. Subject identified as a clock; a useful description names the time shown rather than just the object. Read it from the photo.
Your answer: 11:52
